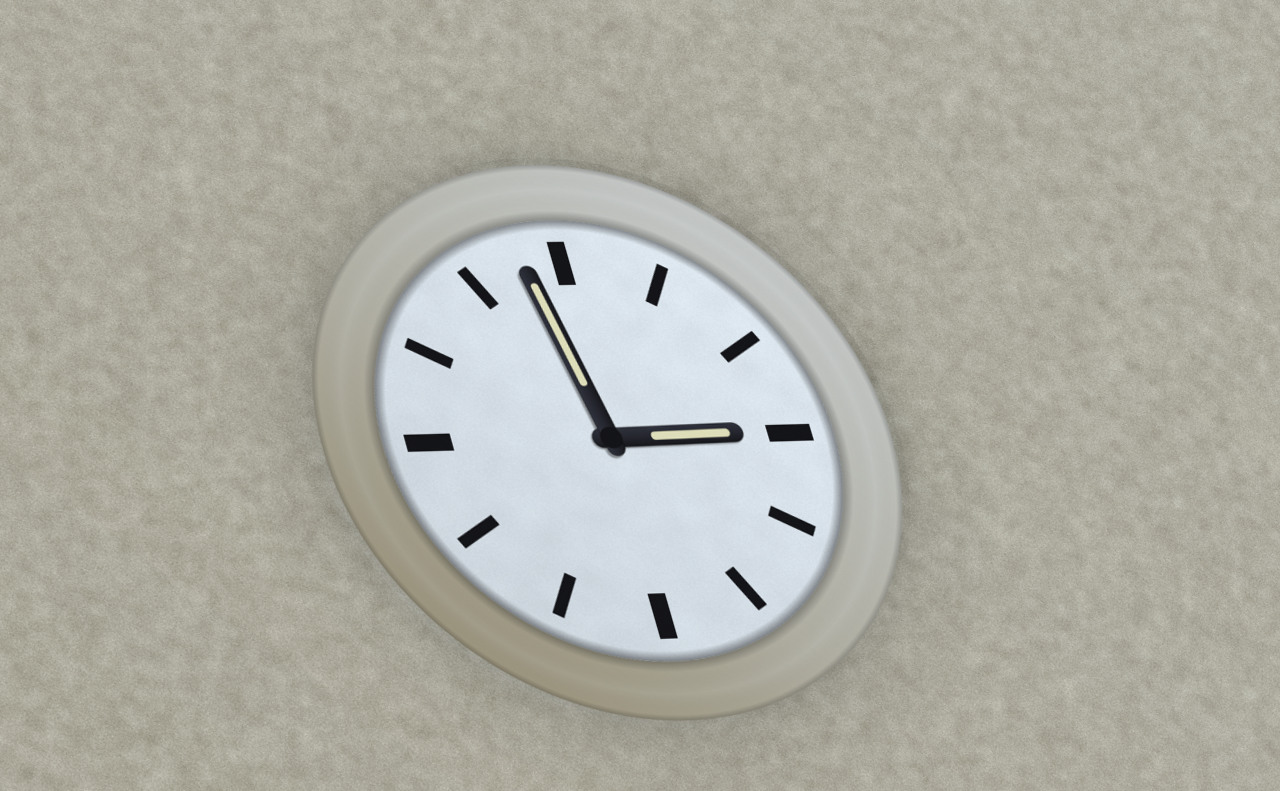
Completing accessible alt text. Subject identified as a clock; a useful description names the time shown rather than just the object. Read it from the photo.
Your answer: 2:58
